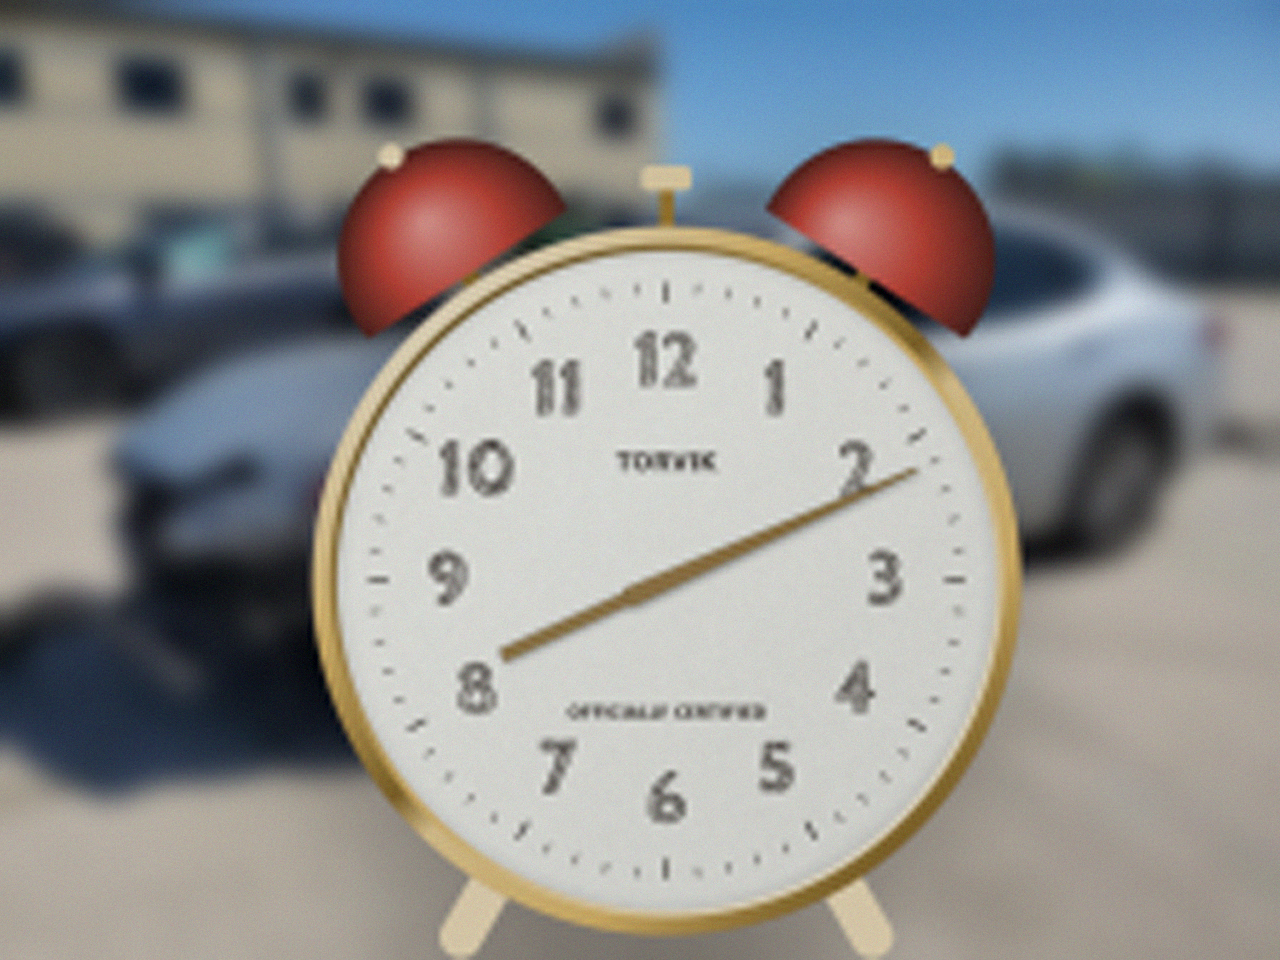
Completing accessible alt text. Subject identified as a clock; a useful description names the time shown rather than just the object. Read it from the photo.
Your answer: 8:11
